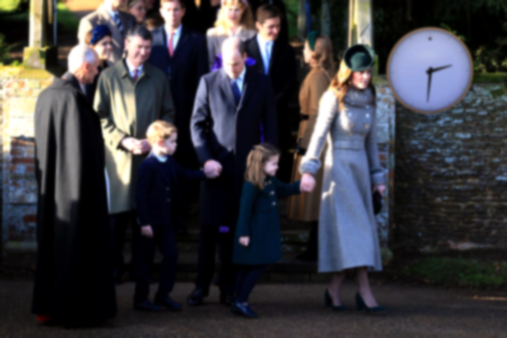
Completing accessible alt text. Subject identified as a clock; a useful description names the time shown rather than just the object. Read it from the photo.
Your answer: 2:31
